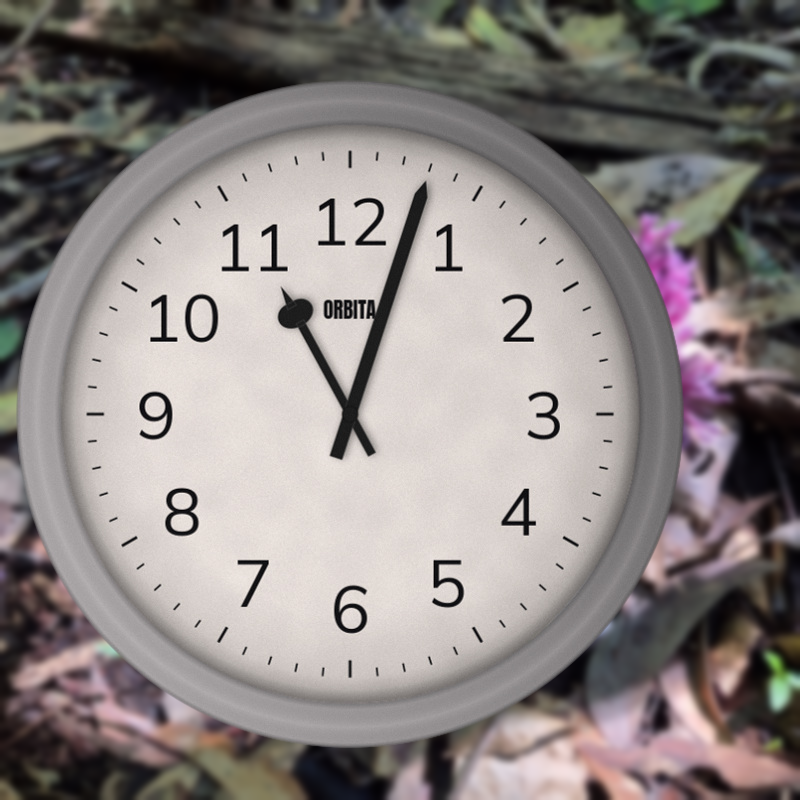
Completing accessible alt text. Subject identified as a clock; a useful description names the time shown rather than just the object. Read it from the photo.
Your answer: 11:03
